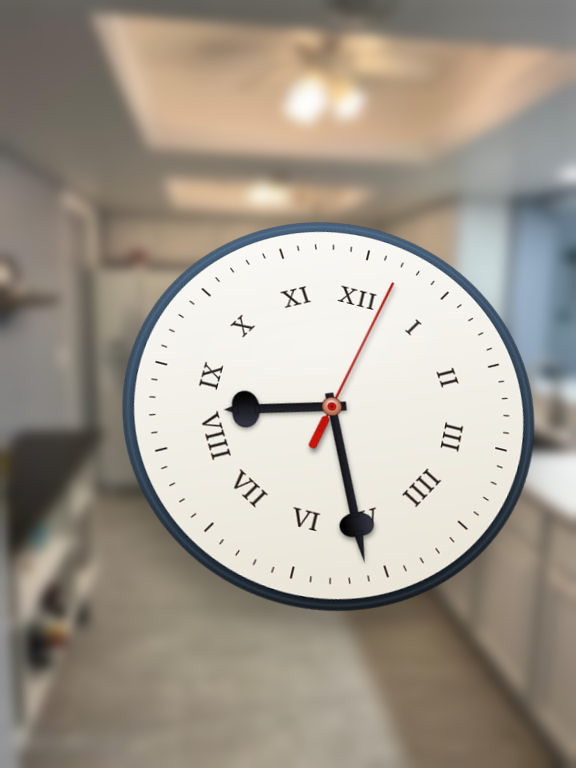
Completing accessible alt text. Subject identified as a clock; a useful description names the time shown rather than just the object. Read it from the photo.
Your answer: 8:26:02
